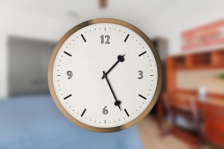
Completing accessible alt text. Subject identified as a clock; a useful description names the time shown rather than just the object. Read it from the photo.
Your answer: 1:26
